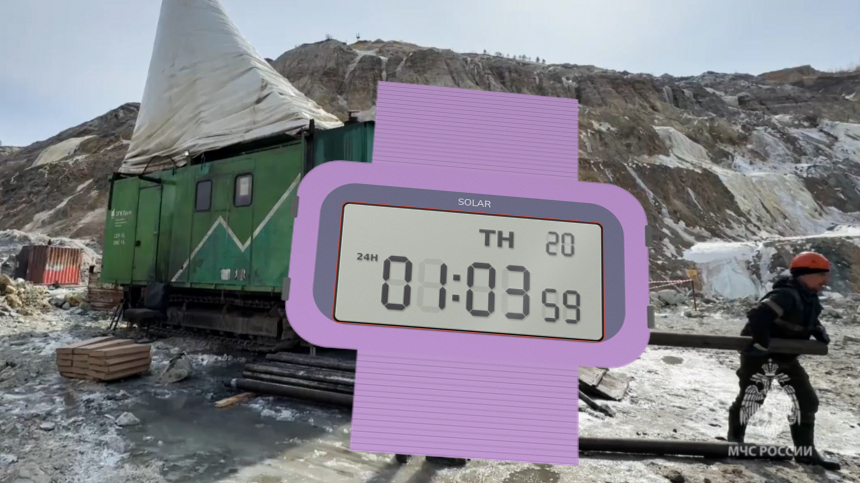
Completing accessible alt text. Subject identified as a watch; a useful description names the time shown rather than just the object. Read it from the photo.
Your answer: 1:03:59
